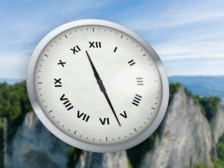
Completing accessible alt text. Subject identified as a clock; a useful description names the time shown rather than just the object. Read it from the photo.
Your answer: 11:27
